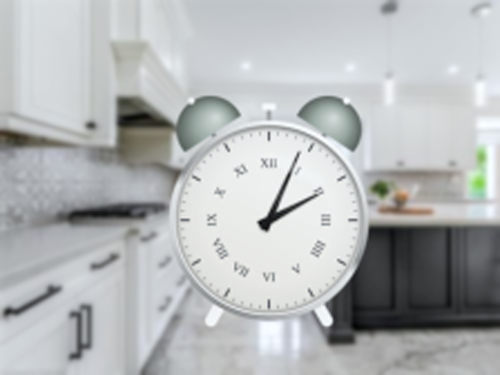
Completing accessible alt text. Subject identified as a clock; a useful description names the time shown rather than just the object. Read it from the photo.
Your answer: 2:04
